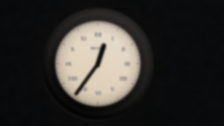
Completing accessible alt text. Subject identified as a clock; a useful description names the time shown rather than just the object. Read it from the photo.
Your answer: 12:36
